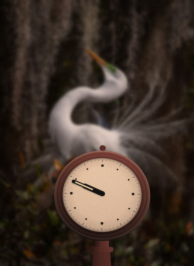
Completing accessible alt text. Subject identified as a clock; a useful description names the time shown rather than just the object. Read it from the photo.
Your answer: 9:49
